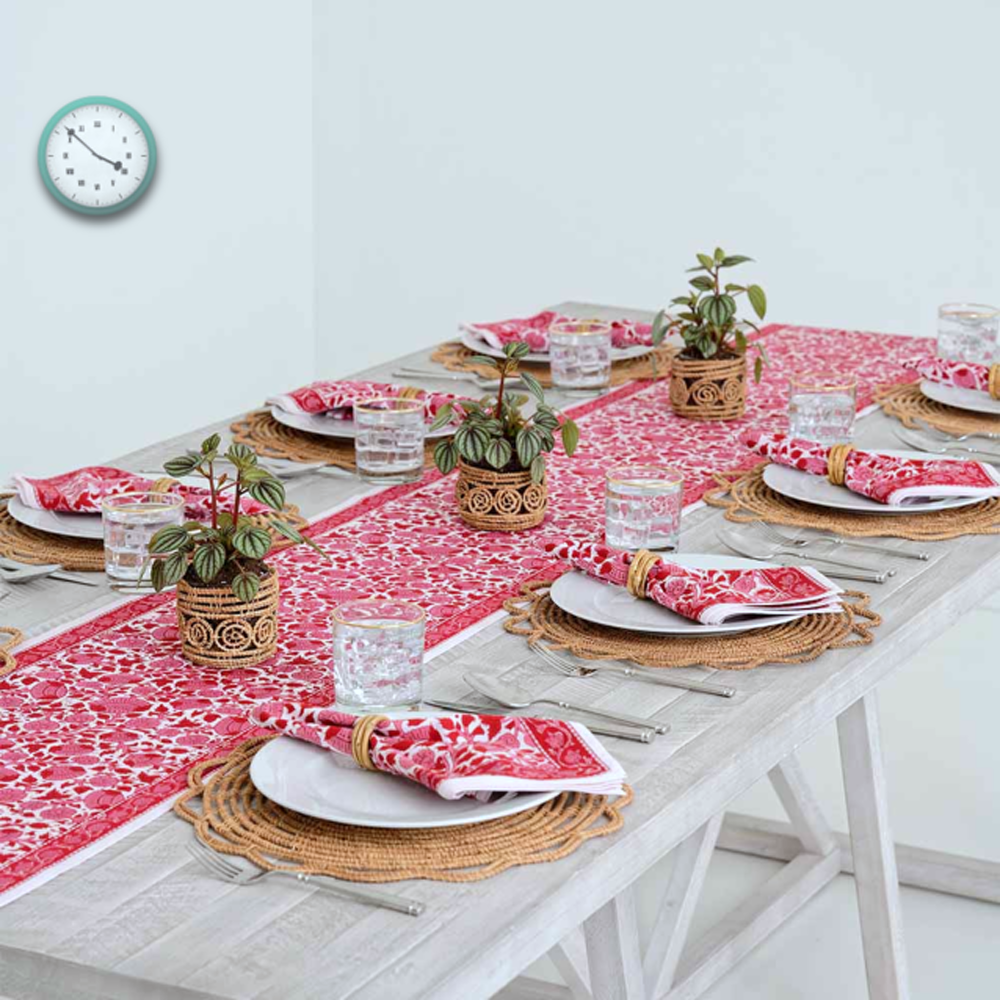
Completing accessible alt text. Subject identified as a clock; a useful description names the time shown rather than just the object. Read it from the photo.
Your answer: 3:52
